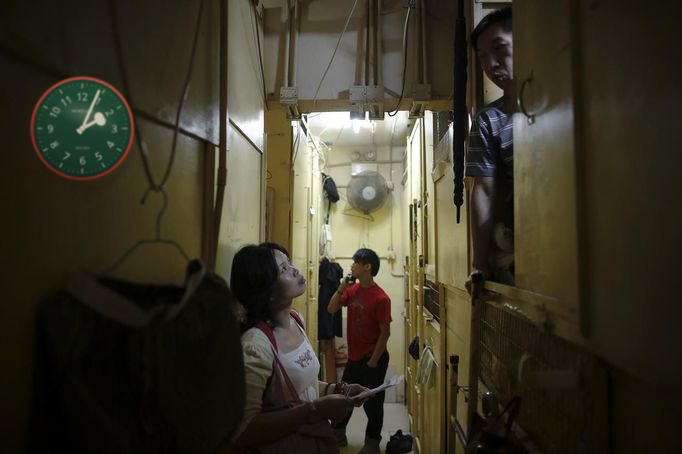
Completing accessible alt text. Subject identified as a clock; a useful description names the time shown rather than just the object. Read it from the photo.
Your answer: 2:04
